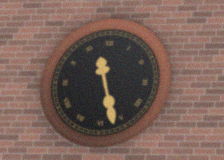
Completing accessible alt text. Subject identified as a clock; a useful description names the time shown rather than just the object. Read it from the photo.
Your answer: 11:27
